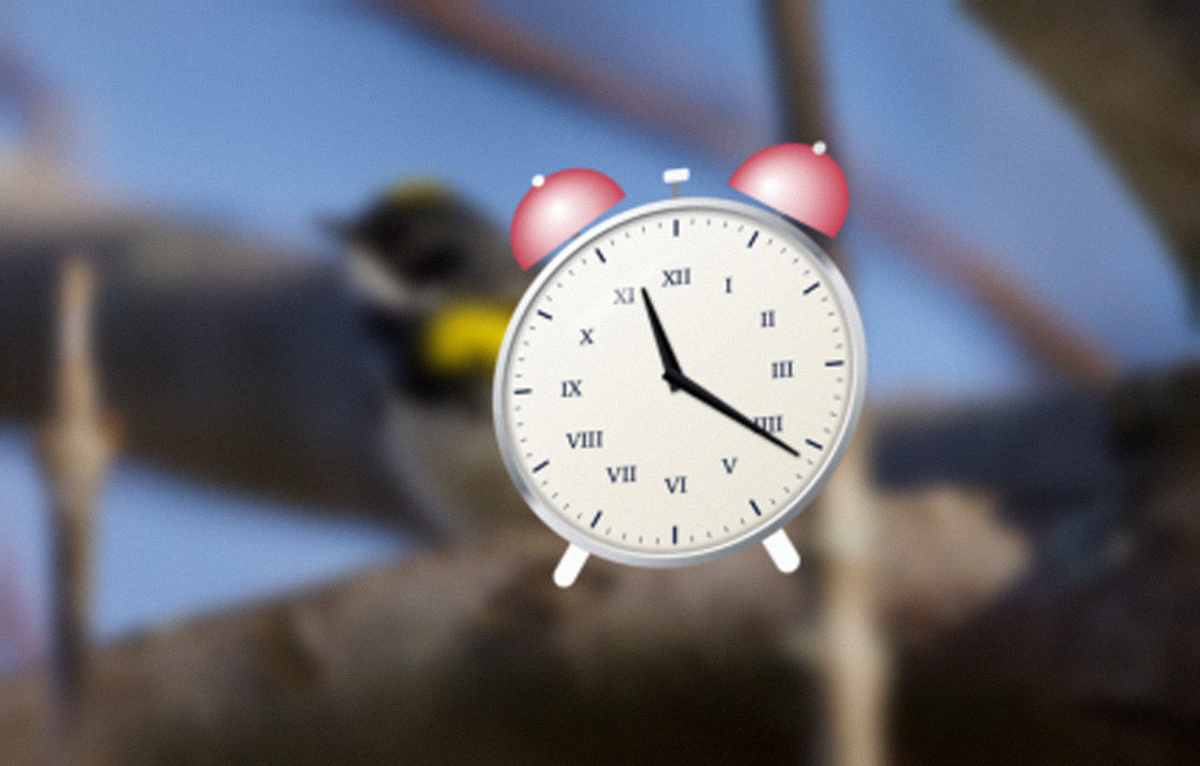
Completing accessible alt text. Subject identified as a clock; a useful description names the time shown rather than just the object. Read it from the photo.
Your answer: 11:21
